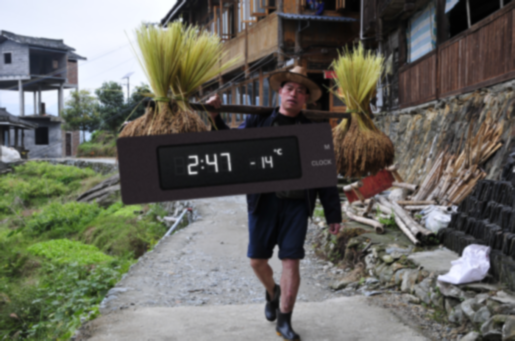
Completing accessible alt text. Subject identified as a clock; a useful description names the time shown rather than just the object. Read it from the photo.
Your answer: 2:47
